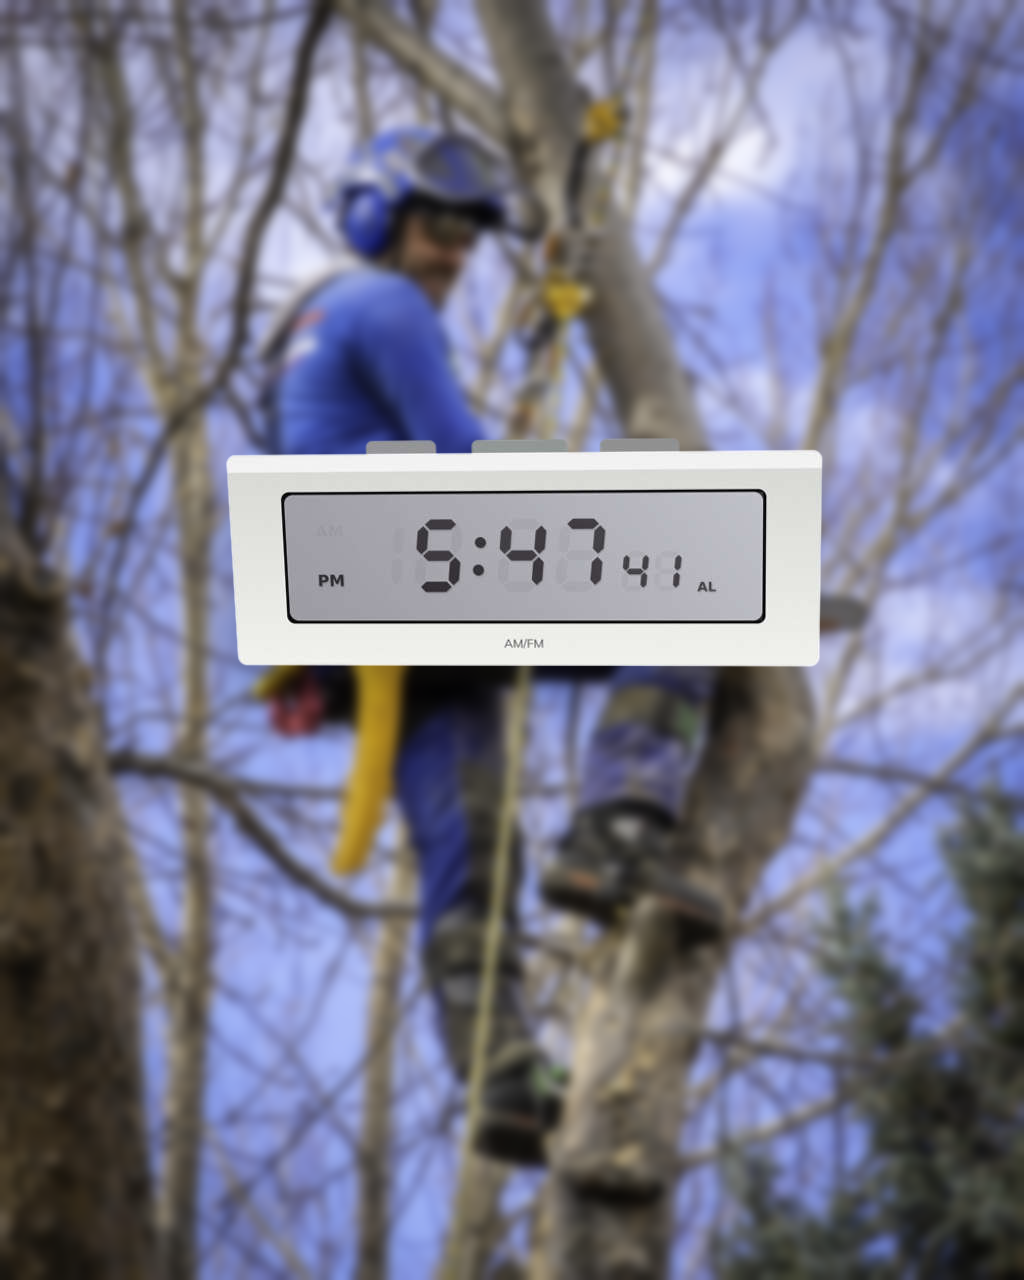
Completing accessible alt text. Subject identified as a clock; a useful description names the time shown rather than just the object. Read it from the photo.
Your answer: 5:47:41
